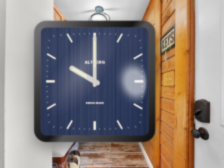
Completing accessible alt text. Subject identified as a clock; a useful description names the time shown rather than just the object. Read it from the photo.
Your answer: 10:00
